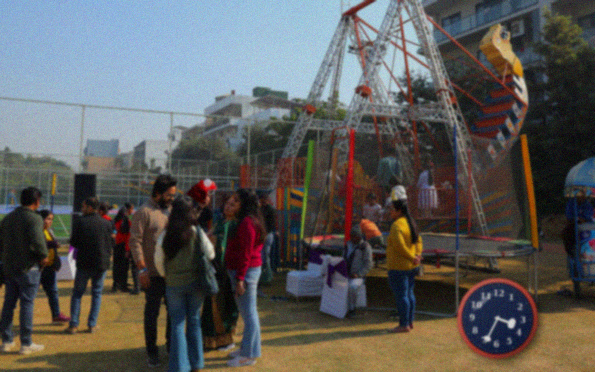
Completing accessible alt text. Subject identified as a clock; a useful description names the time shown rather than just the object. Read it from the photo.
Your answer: 3:34
